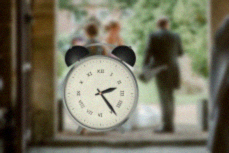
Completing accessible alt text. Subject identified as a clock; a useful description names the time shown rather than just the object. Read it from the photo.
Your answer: 2:24
